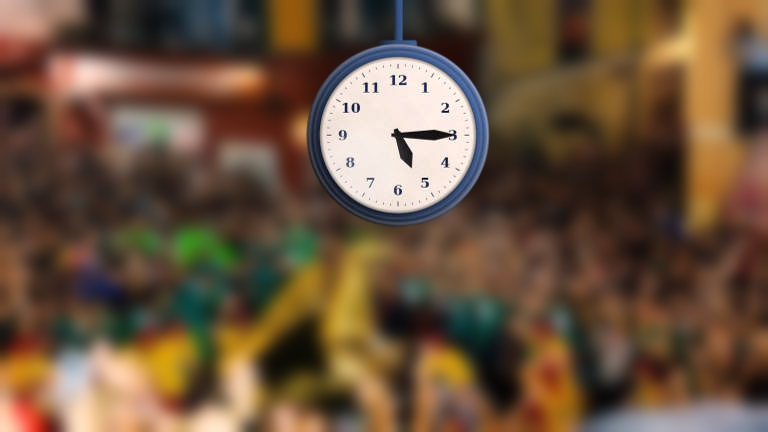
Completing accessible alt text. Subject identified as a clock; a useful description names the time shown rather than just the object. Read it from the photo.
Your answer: 5:15
